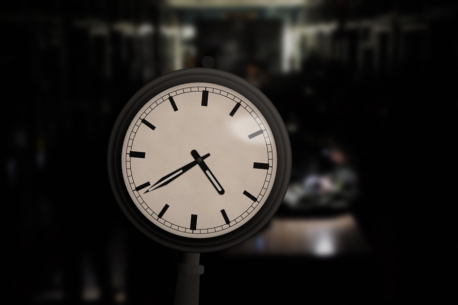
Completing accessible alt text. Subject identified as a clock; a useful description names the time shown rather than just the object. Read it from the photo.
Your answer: 4:39
